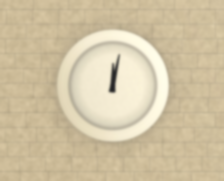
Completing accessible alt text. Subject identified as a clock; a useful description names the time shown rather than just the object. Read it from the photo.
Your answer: 12:02
